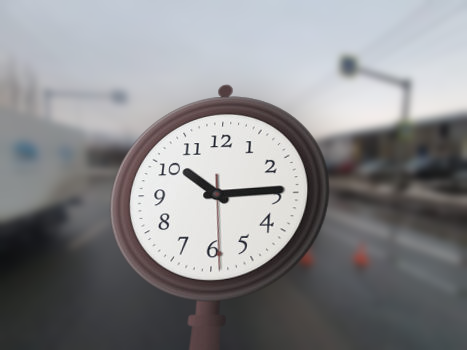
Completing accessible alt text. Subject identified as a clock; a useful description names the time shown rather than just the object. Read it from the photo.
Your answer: 10:14:29
